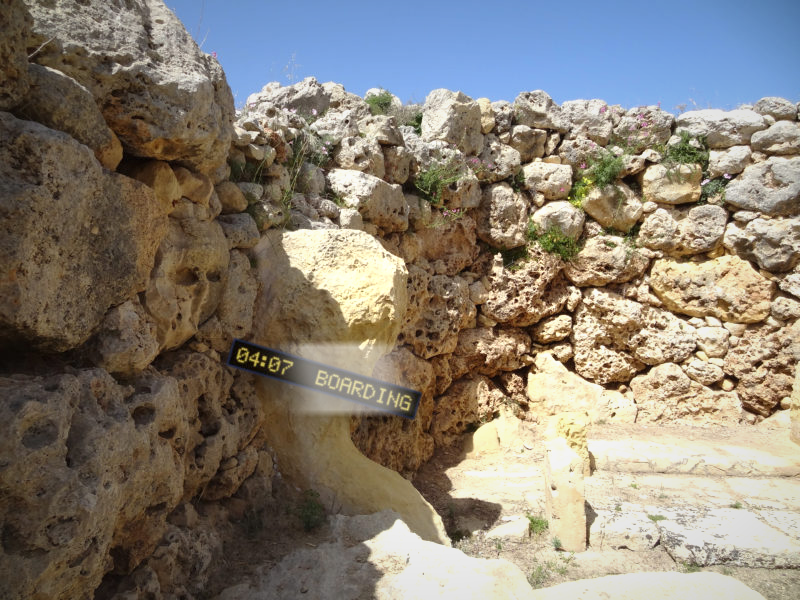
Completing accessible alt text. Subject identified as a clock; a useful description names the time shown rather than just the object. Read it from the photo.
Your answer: 4:07
